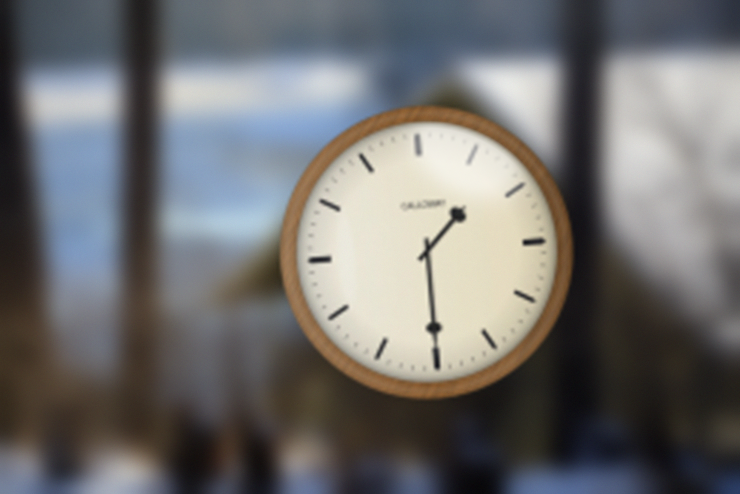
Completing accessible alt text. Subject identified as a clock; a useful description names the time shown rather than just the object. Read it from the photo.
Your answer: 1:30
